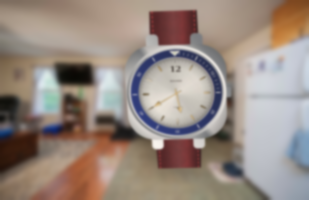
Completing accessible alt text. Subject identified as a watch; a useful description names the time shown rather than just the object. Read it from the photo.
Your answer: 5:40
